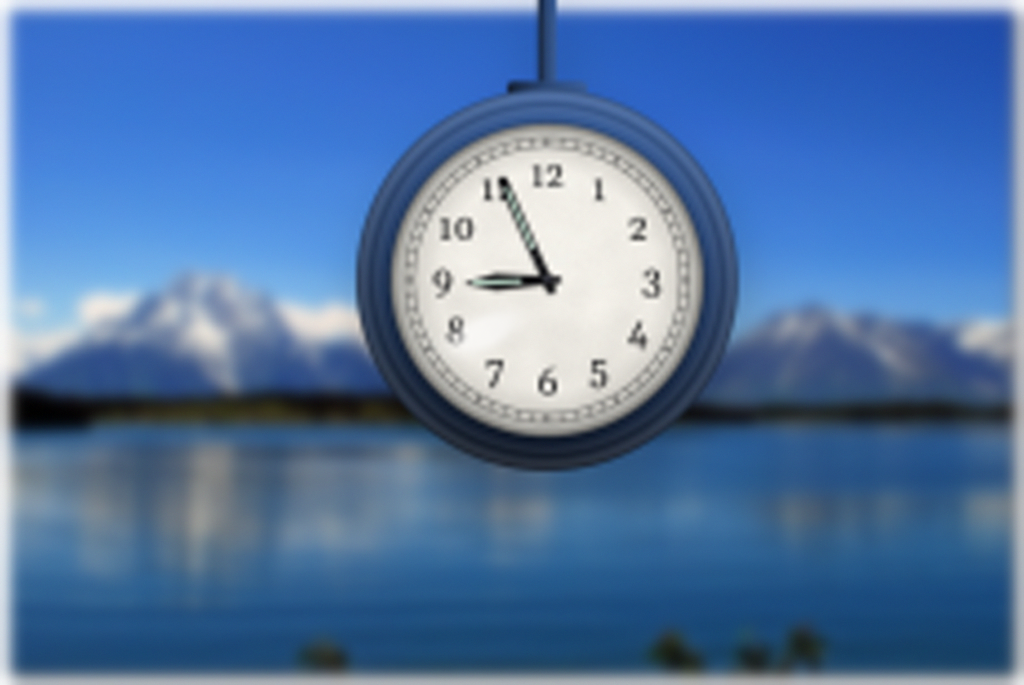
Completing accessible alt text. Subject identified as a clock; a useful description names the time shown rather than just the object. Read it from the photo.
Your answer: 8:56
